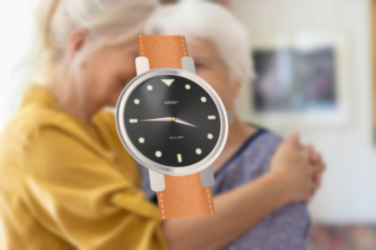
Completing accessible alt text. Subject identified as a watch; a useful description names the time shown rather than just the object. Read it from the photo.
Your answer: 3:45
